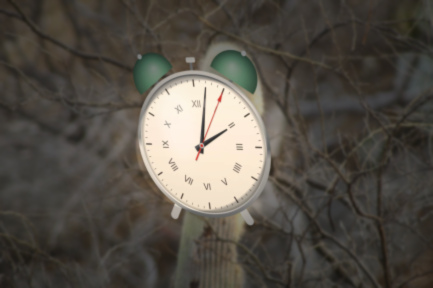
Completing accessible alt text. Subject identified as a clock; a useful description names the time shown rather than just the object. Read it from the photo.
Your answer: 2:02:05
